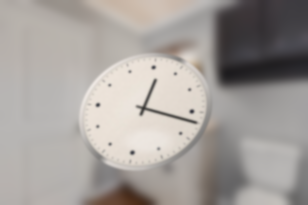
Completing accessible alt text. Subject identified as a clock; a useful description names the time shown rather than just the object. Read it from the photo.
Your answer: 12:17
